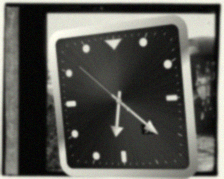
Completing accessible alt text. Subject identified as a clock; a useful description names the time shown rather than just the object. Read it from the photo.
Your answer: 6:21:52
